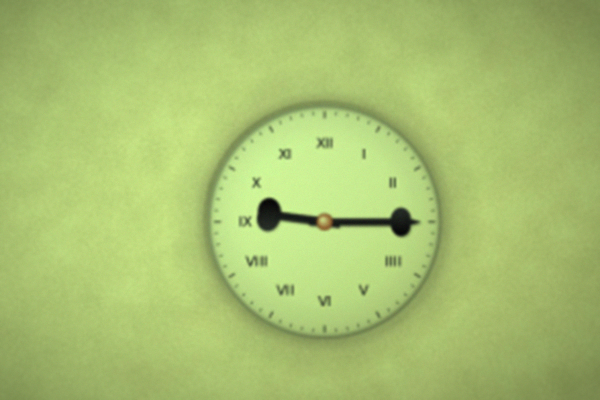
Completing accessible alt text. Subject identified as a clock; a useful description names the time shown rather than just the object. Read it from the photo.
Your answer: 9:15
